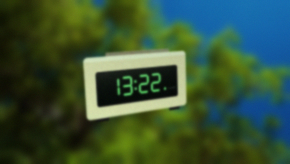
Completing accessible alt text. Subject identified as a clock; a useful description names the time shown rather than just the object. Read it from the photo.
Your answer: 13:22
